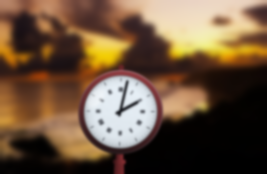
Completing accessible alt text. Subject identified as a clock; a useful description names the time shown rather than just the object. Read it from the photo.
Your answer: 2:02
